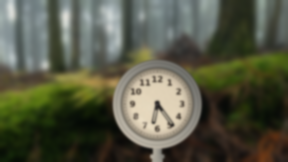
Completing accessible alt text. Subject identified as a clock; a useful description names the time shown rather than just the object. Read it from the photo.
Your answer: 6:24
